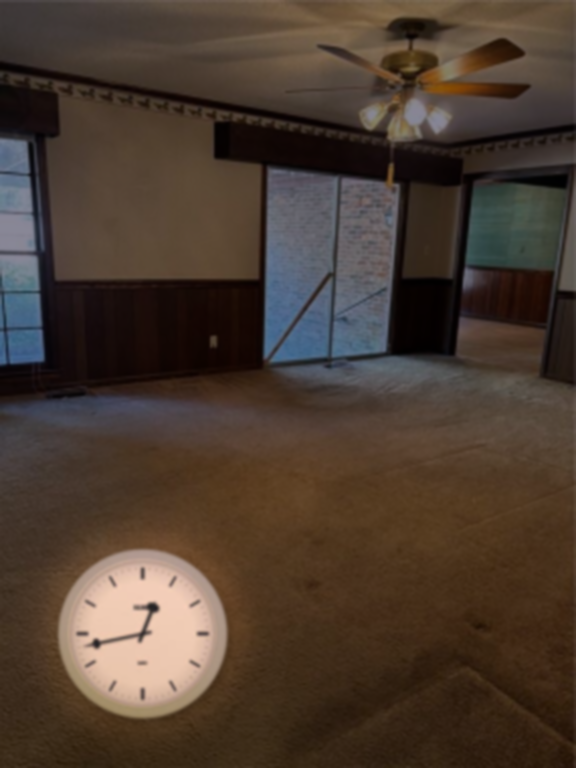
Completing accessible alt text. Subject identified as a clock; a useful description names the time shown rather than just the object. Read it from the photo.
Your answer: 12:43
